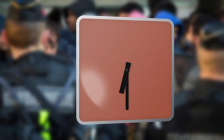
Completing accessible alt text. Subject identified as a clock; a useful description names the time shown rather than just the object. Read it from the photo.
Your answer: 6:30
